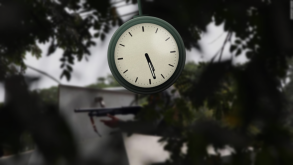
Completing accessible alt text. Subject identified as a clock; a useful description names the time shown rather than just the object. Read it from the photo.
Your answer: 5:28
